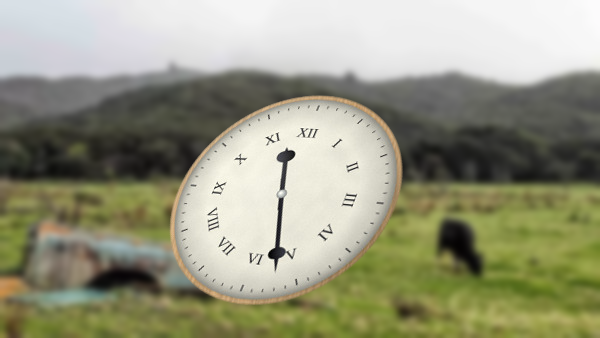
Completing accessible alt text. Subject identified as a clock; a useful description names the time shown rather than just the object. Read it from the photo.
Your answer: 11:27
